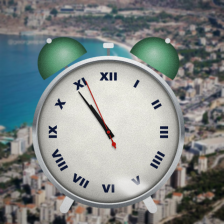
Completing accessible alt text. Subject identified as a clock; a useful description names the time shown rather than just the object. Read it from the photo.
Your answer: 10:53:56
